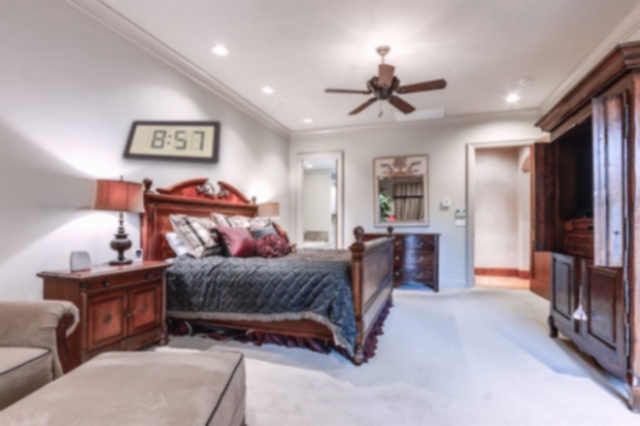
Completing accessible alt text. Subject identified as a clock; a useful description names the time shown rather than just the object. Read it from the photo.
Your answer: 8:57
